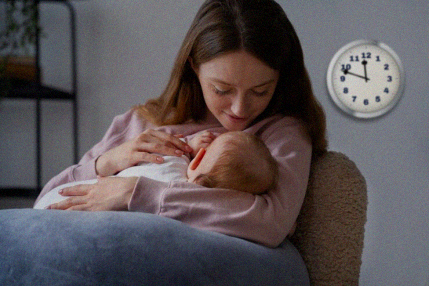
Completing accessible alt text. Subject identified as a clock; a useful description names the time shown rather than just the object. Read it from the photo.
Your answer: 11:48
